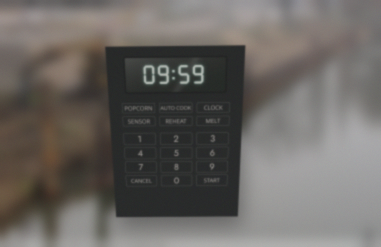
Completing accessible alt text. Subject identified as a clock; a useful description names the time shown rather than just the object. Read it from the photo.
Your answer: 9:59
